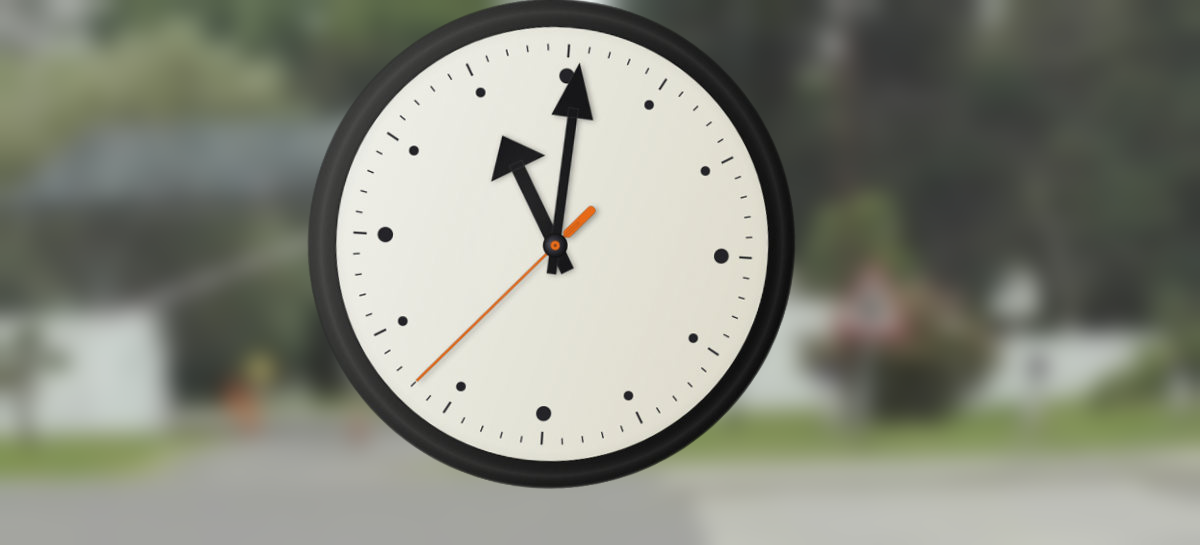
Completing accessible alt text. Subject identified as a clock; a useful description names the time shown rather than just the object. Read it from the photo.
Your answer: 11:00:37
